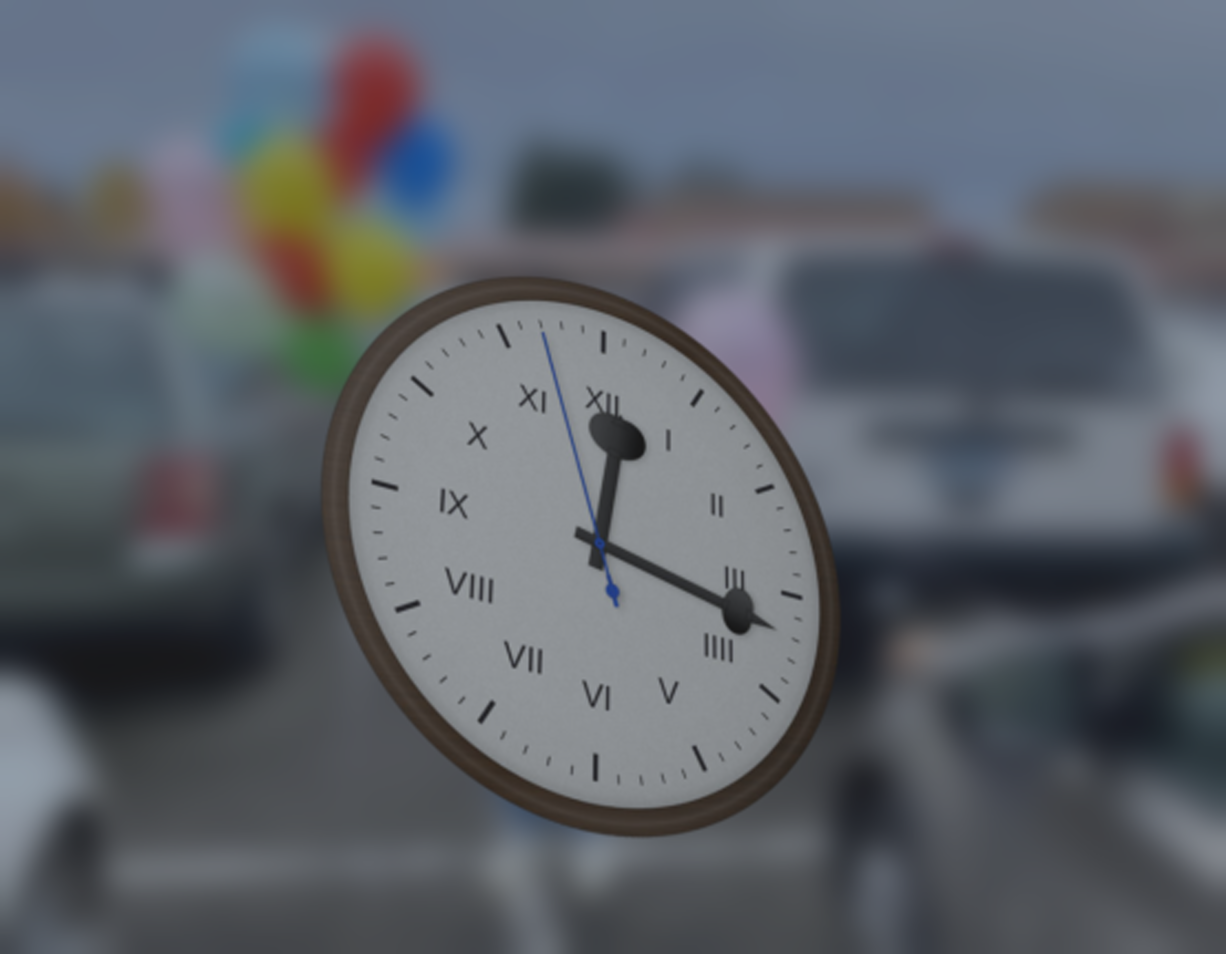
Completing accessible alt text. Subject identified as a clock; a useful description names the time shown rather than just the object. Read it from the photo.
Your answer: 12:16:57
